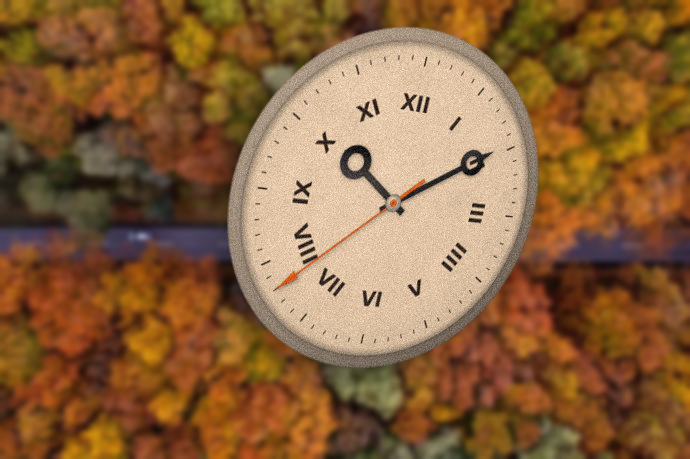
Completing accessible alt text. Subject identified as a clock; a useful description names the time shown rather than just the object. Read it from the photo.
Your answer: 10:09:38
